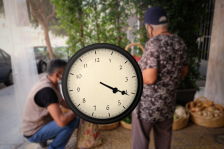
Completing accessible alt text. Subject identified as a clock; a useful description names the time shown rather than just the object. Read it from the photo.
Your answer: 4:21
